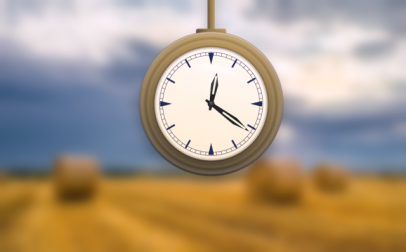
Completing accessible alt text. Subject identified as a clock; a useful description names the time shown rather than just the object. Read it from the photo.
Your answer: 12:21
